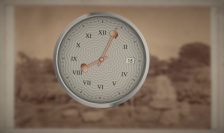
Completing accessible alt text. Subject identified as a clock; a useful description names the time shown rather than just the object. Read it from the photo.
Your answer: 8:04
